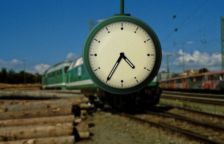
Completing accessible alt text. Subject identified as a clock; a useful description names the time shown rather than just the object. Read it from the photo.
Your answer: 4:35
